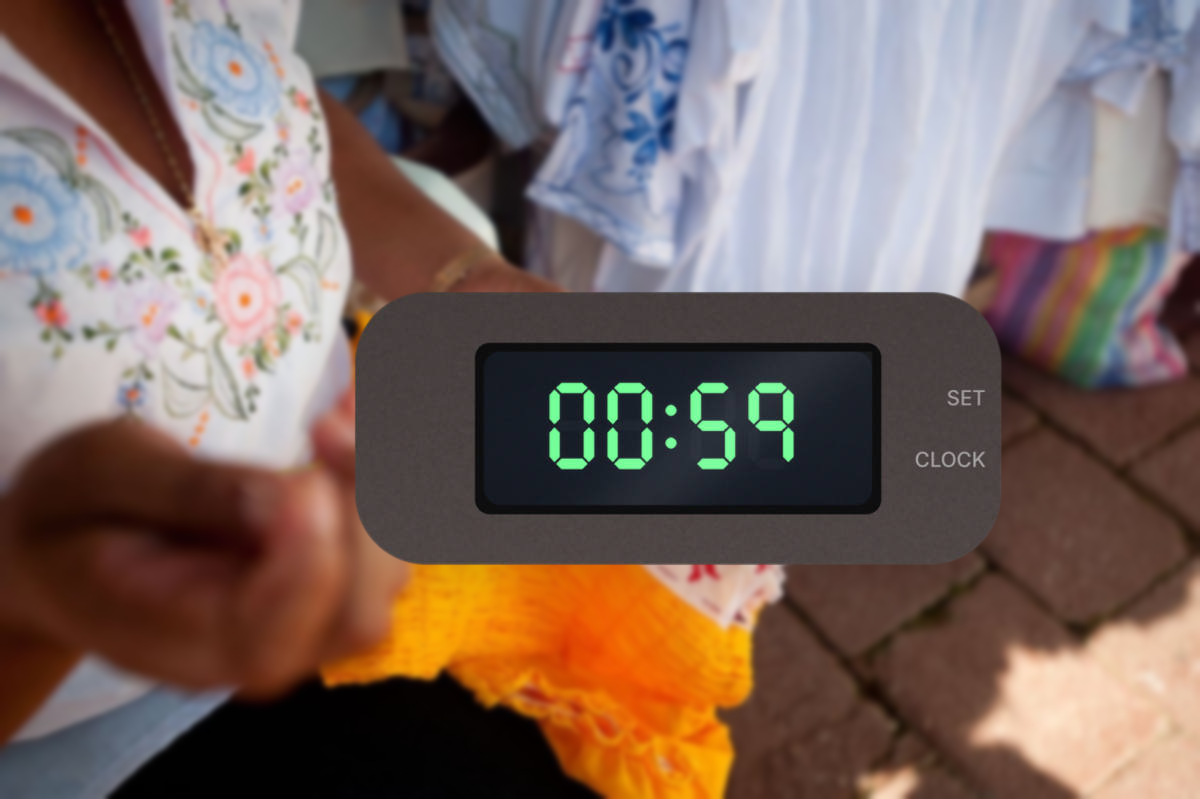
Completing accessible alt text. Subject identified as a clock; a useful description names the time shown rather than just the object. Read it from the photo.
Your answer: 0:59
